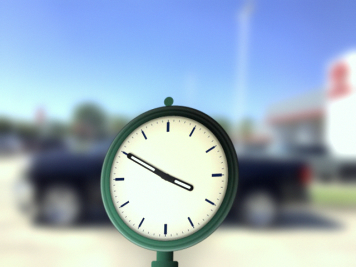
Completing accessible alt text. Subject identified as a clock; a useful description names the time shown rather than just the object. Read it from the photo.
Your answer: 3:50
